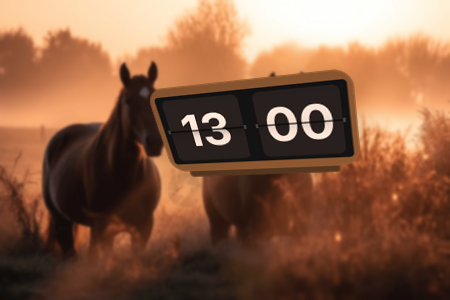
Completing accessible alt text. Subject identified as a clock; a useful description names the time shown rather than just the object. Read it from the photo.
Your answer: 13:00
